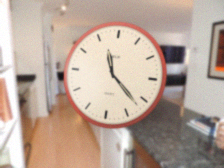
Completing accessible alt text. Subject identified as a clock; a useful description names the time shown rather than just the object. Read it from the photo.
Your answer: 11:22
